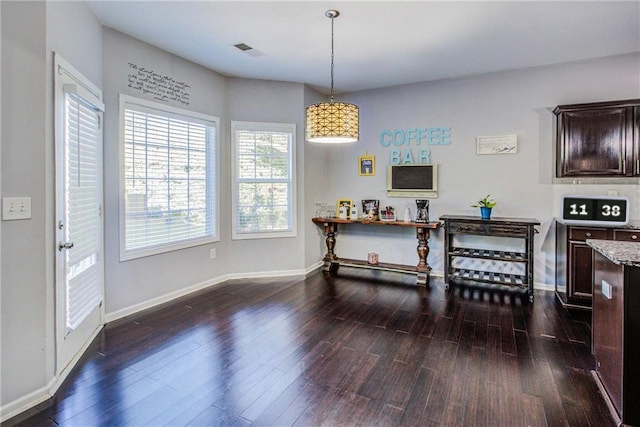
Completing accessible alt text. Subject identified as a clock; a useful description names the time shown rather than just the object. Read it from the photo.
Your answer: 11:38
